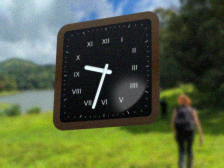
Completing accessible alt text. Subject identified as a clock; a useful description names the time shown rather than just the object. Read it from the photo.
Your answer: 9:33
